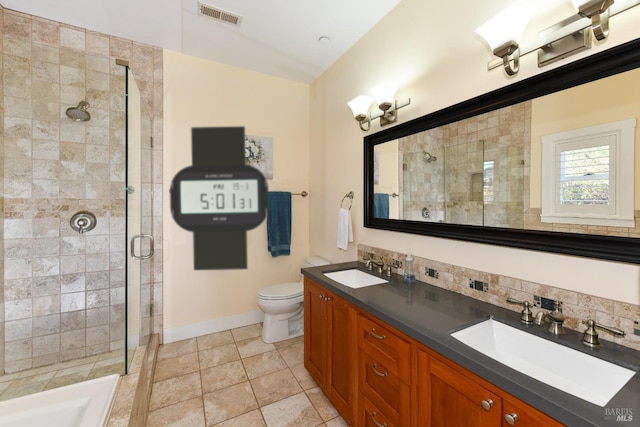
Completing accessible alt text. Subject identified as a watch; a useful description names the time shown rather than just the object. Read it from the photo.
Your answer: 5:01
